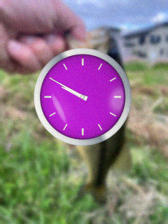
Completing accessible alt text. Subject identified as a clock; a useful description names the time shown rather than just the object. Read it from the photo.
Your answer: 9:50
